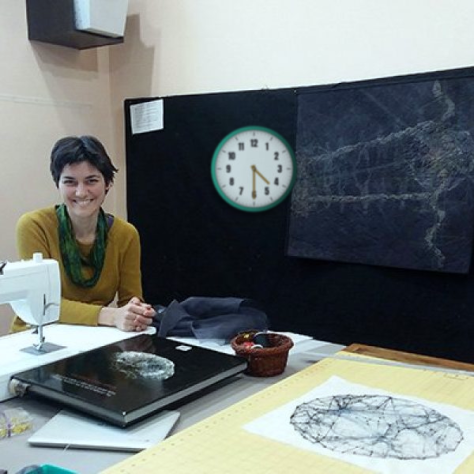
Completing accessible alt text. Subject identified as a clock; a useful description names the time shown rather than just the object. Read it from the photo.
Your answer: 4:30
